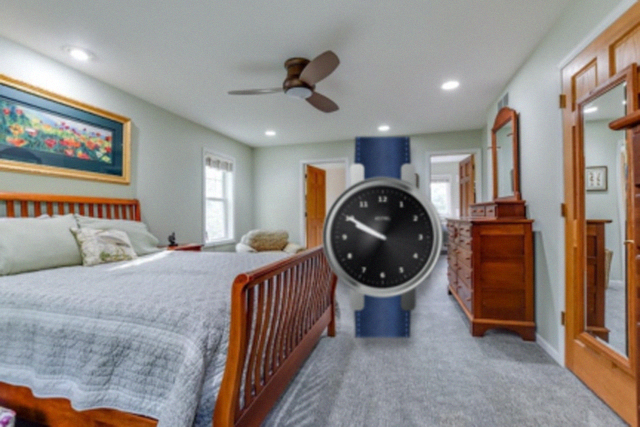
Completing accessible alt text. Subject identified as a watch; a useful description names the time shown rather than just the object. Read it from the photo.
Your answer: 9:50
